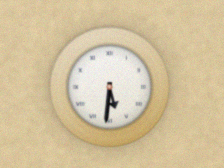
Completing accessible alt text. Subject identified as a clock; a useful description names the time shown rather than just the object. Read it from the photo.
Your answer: 5:31
